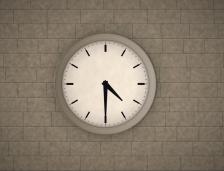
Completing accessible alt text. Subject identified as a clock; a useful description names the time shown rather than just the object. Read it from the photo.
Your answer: 4:30
